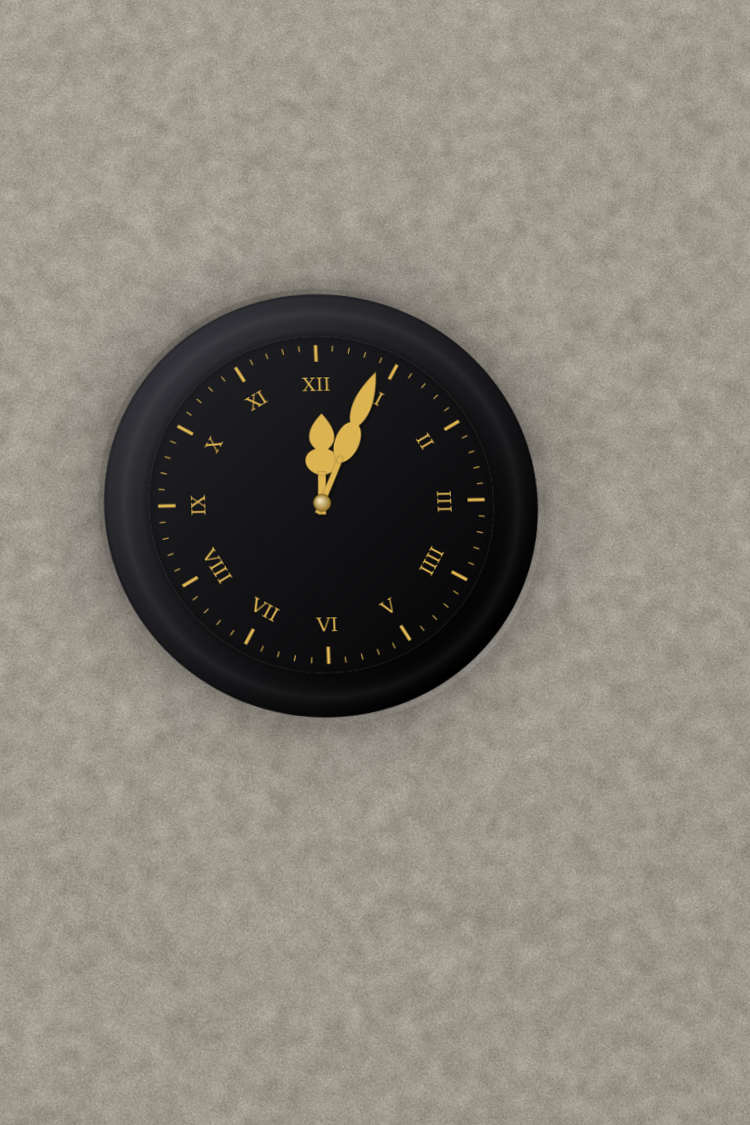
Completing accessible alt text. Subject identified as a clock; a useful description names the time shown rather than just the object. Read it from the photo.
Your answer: 12:04
